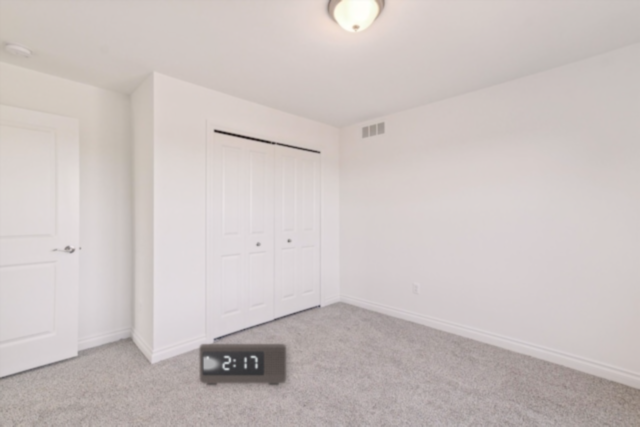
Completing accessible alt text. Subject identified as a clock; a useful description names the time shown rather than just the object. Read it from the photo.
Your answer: 2:17
